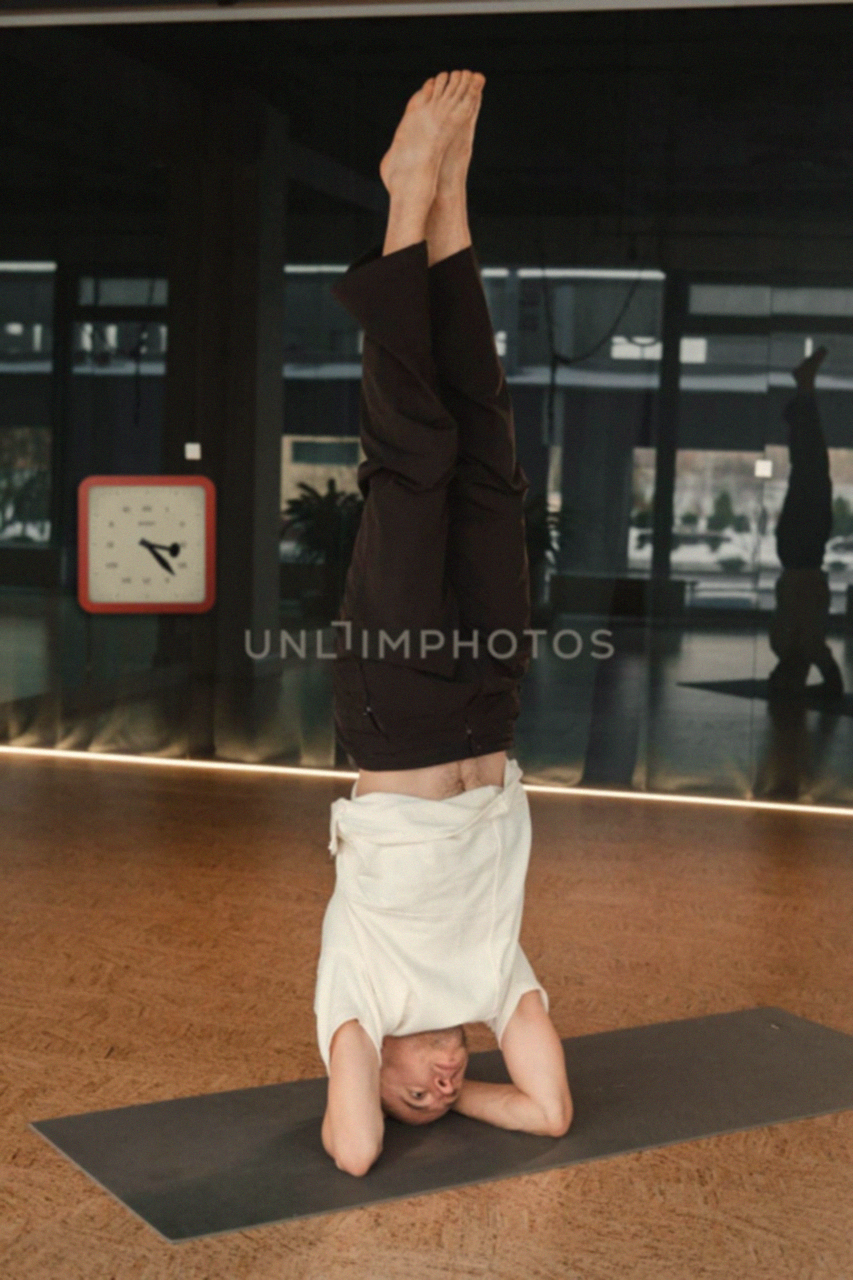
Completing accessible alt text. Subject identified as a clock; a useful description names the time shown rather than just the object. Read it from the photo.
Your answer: 3:23
